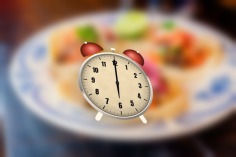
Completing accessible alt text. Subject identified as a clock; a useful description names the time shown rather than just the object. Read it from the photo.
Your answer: 6:00
